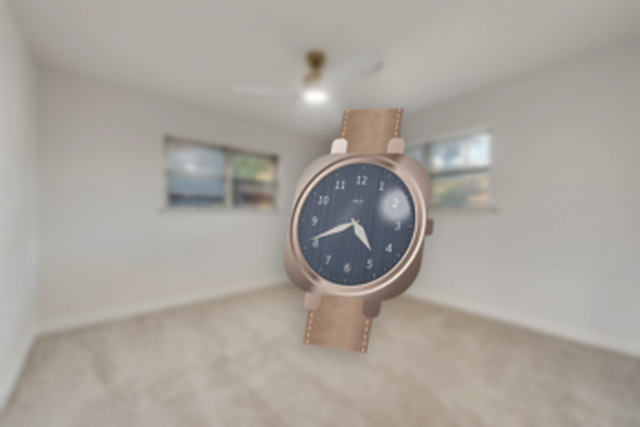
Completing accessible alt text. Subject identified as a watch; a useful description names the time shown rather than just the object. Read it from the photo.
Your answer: 4:41
